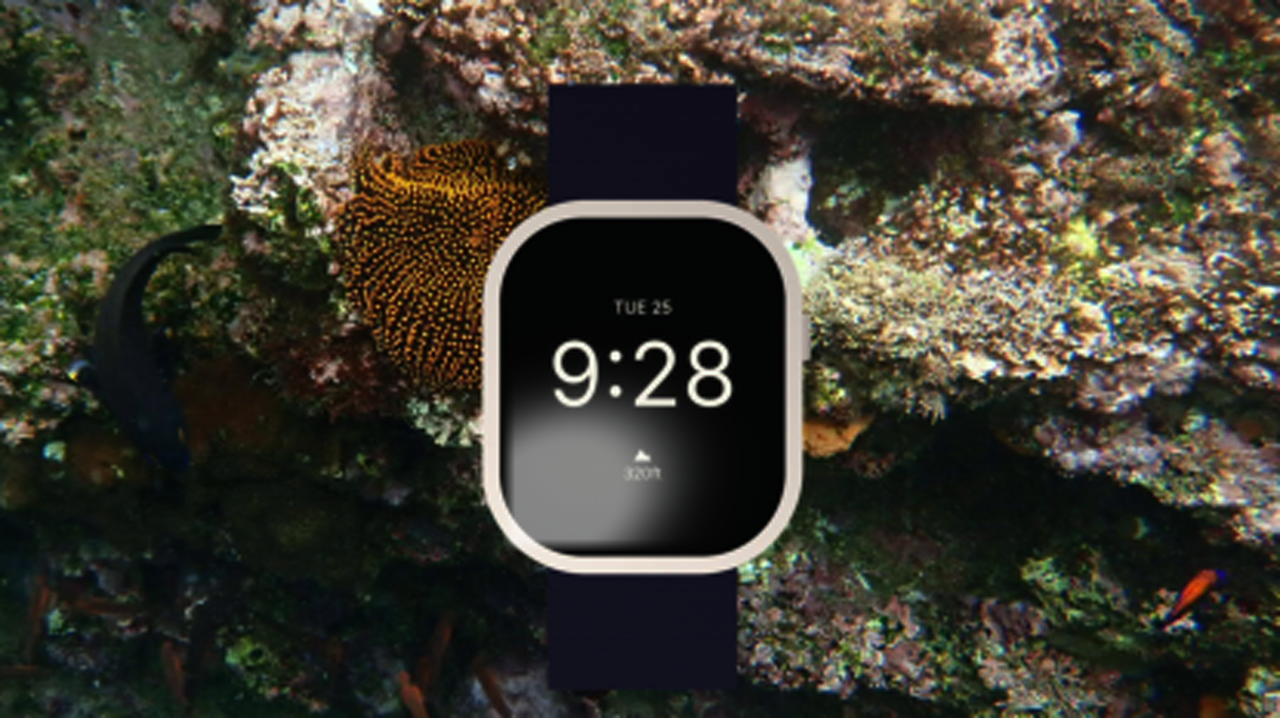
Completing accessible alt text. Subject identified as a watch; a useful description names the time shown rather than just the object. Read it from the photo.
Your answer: 9:28
